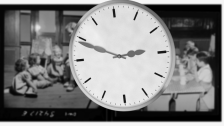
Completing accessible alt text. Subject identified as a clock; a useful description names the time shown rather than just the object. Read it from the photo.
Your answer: 2:49
